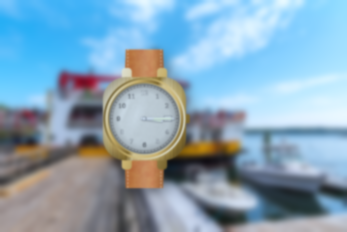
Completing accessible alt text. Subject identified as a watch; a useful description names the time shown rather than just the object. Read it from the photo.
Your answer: 3:15
